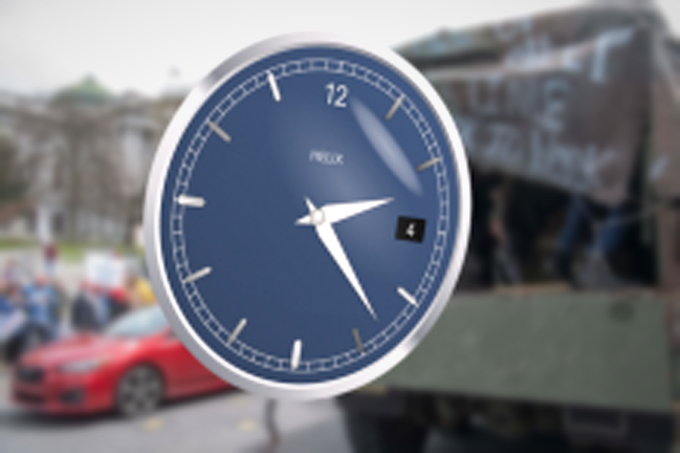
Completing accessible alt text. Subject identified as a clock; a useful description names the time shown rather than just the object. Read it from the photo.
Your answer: 2:23
